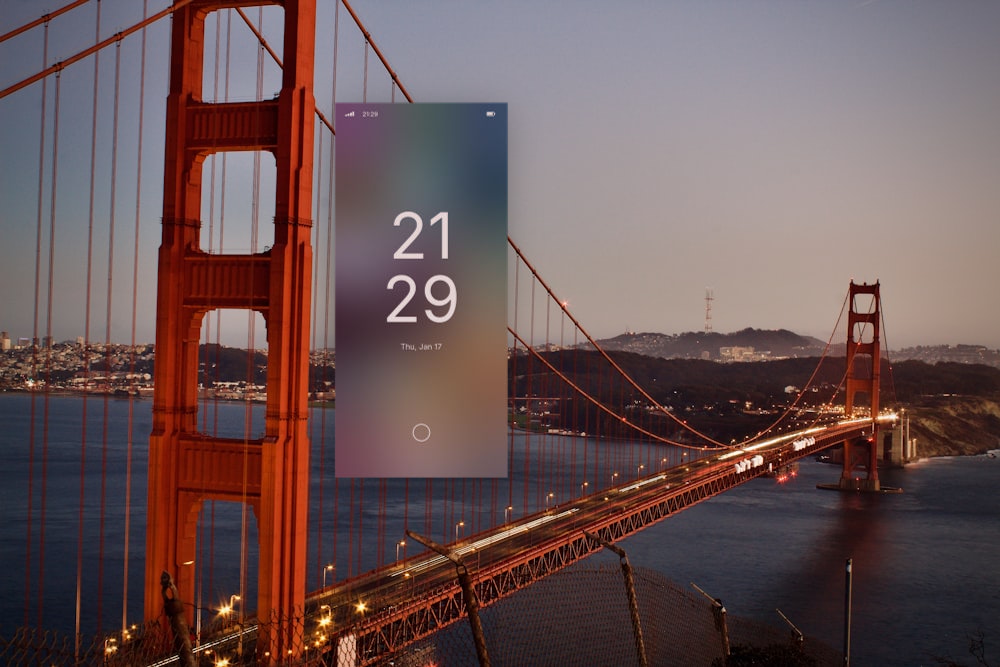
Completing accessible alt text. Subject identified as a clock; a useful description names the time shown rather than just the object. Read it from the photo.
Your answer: 21:29
